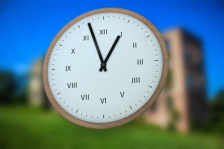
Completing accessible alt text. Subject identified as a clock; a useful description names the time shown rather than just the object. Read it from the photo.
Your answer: 12:57
